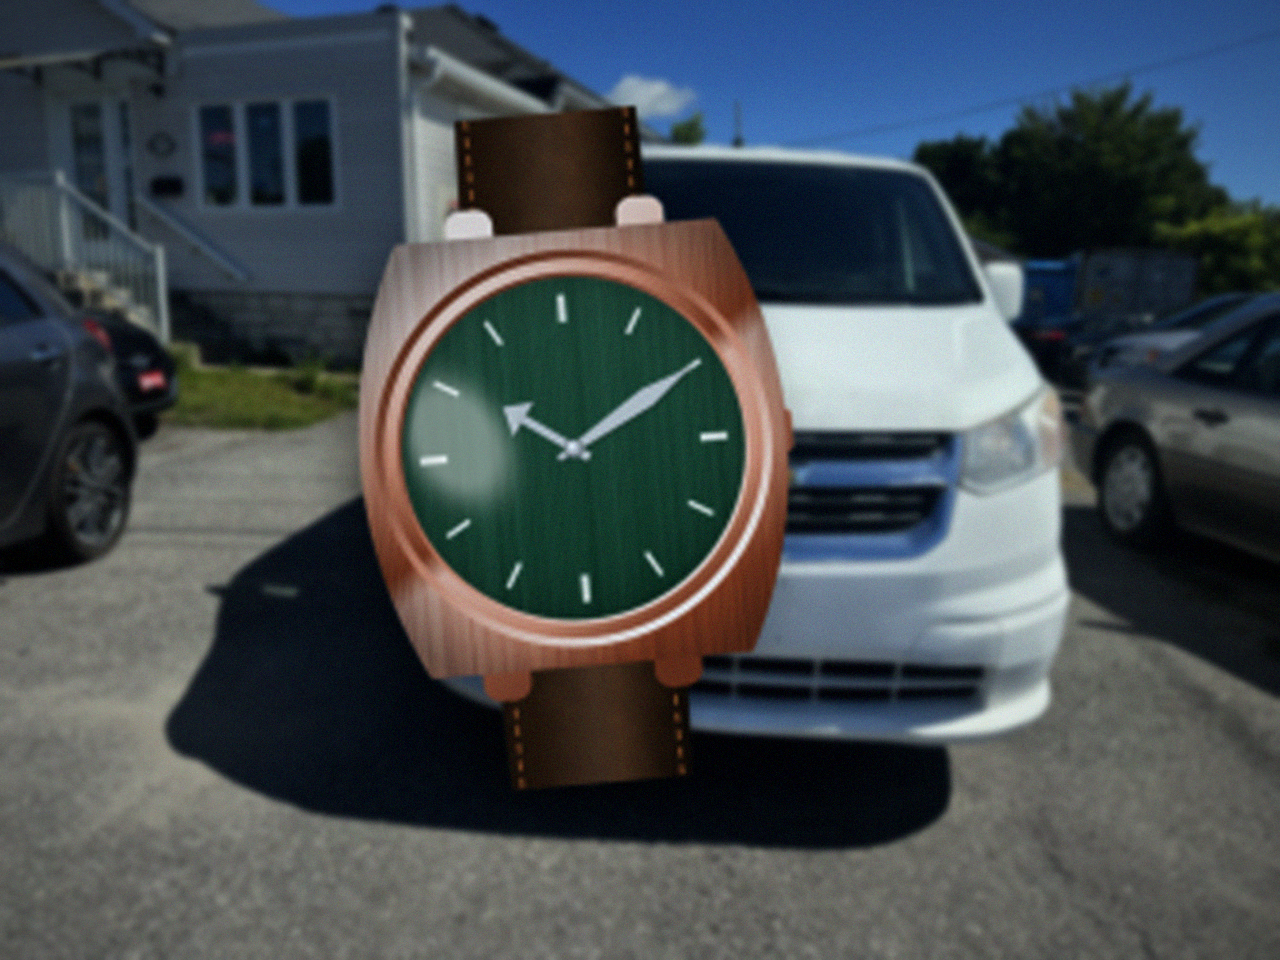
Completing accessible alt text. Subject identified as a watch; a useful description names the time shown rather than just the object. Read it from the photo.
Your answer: 10:10
